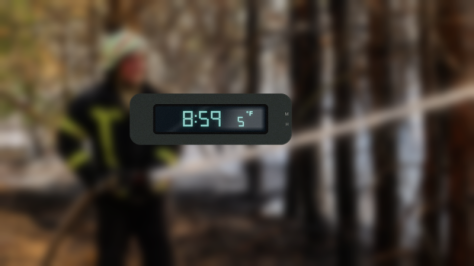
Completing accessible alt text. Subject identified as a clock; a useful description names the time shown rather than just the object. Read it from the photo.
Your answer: 8:59
